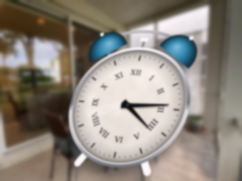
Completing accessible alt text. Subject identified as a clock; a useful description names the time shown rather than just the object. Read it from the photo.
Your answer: 4:14
